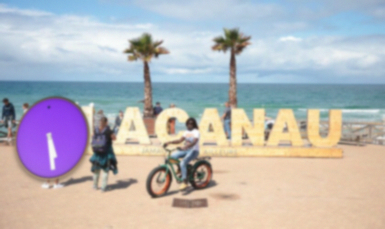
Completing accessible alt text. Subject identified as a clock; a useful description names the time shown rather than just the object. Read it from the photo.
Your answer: 5:29
